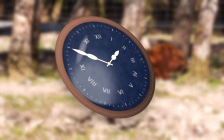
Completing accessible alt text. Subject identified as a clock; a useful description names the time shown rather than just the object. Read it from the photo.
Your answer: 1:50
